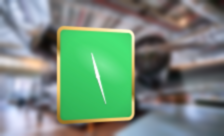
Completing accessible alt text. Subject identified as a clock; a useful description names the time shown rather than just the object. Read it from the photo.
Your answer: 11:27
